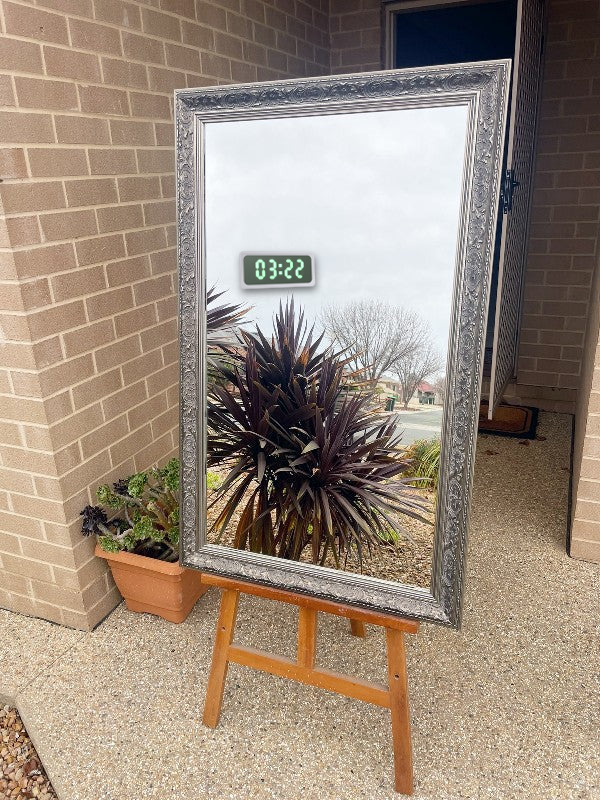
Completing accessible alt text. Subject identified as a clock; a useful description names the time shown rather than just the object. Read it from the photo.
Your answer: 3:22
